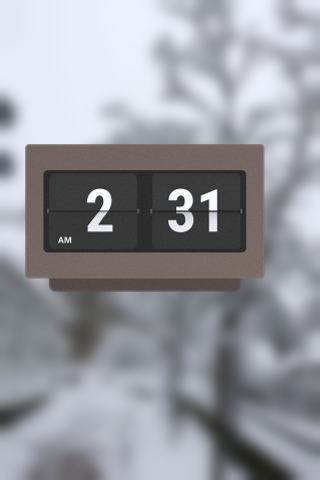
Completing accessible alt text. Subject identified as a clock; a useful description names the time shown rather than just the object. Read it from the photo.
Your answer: 2:31
